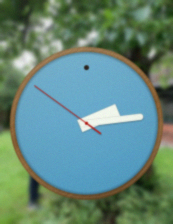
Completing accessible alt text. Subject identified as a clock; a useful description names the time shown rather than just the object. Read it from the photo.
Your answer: 2:13:51
